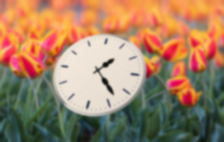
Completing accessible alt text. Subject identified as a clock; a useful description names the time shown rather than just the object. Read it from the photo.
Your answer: 1:23
